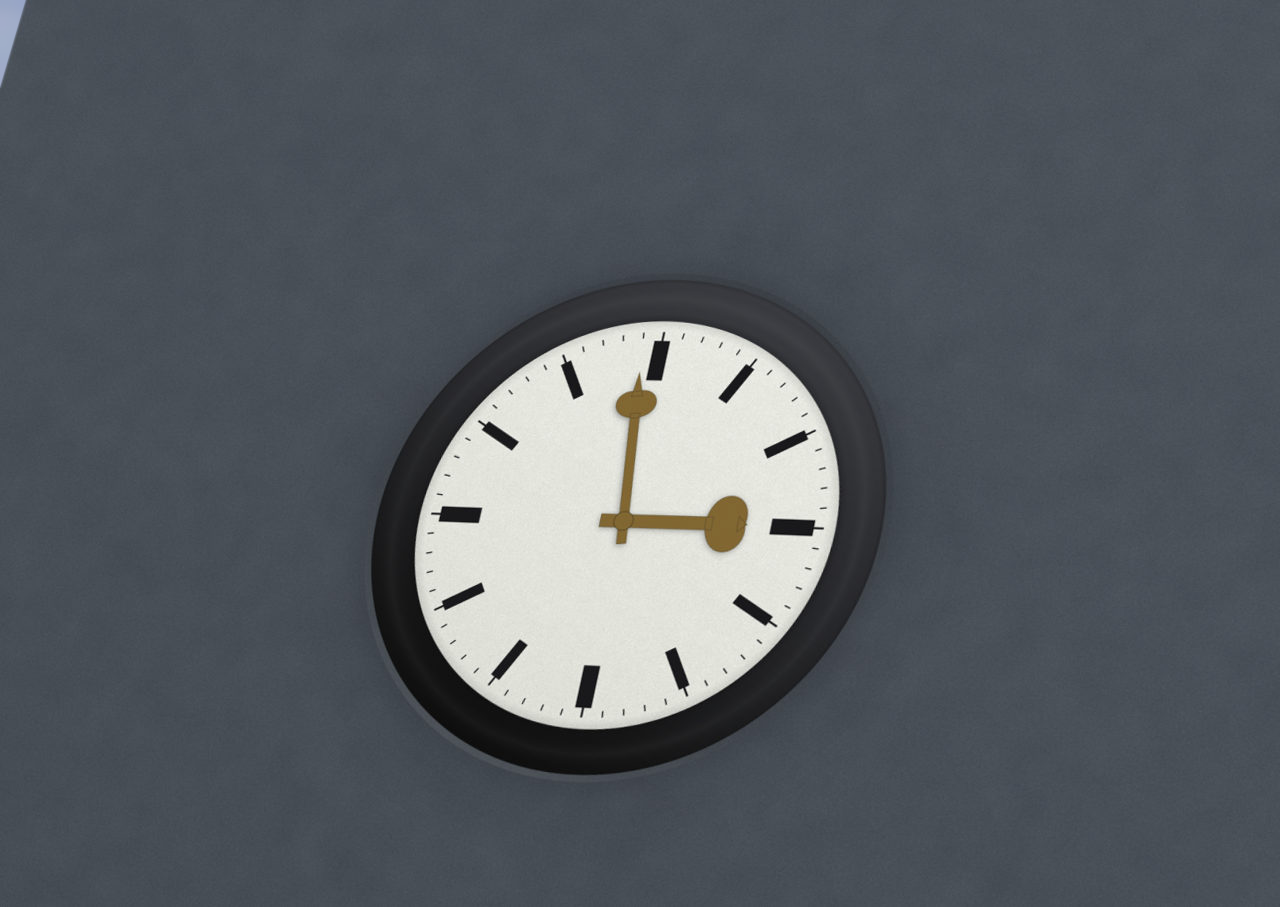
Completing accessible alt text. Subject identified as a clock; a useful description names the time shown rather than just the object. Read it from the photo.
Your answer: 2:59
